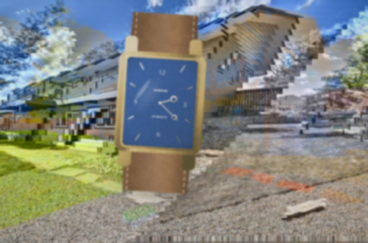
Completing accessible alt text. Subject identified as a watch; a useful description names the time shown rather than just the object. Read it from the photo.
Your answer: 2:22
